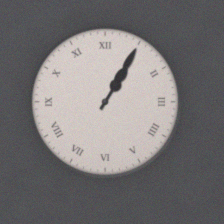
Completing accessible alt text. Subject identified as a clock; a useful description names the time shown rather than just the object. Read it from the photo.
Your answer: 1:05
